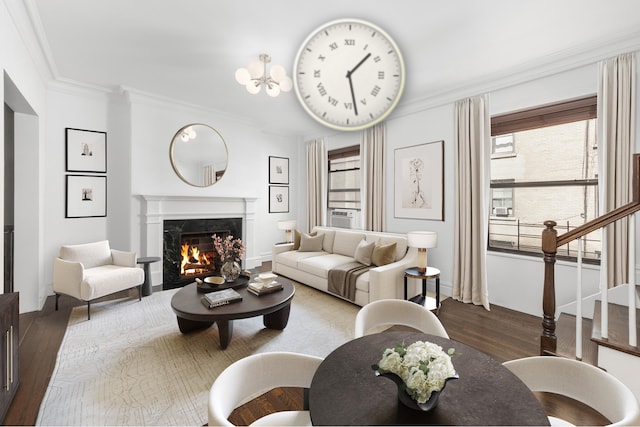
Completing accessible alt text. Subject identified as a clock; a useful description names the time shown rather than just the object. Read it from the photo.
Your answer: 1:28
